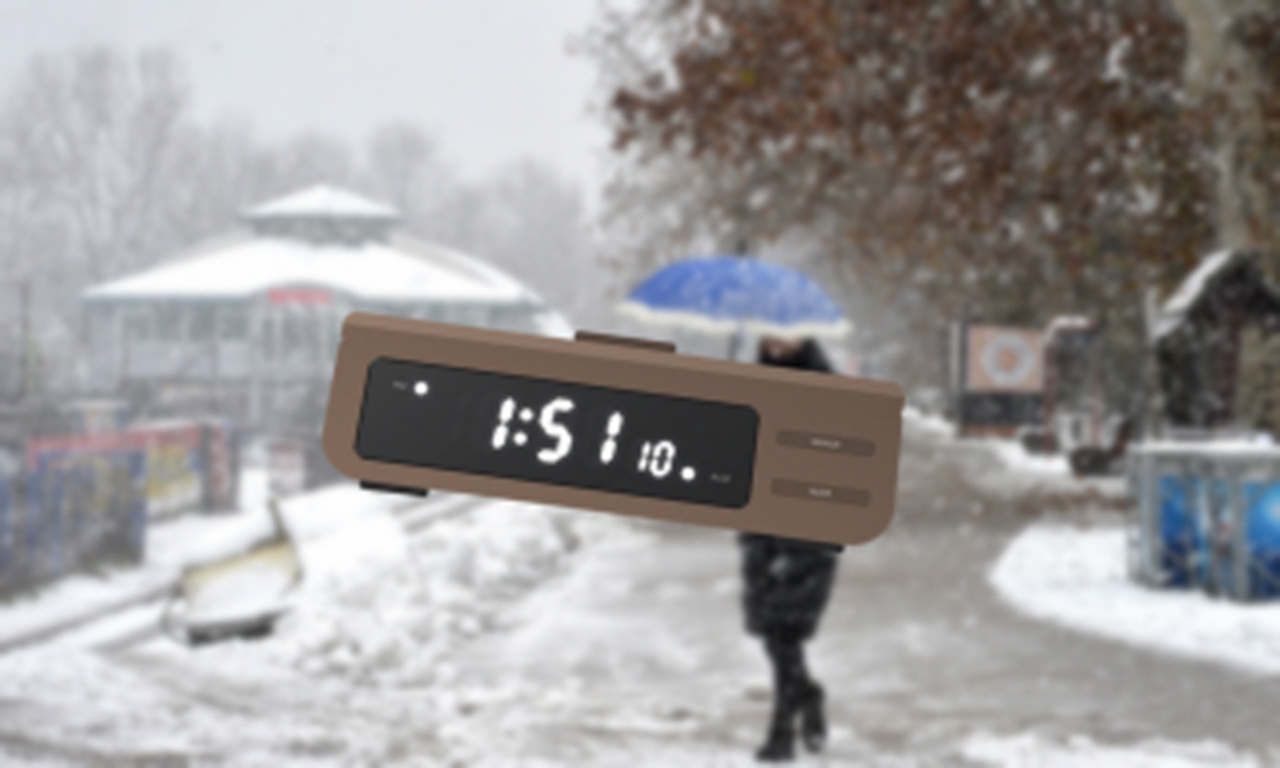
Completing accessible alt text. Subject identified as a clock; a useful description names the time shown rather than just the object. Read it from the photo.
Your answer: 1:51:10
